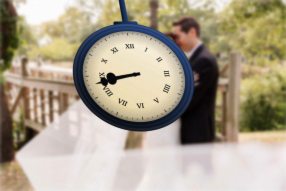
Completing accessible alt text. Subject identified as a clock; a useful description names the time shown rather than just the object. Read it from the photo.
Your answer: 8:43
